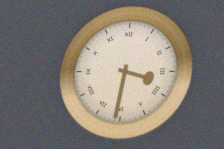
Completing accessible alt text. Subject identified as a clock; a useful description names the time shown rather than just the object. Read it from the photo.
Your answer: 3:31
